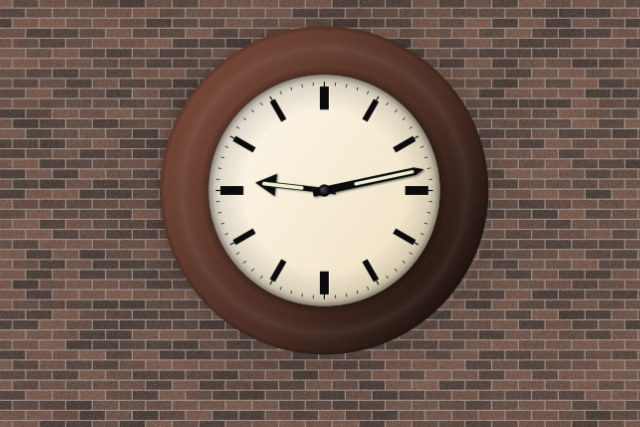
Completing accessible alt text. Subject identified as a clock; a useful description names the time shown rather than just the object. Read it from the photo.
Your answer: 9:13
